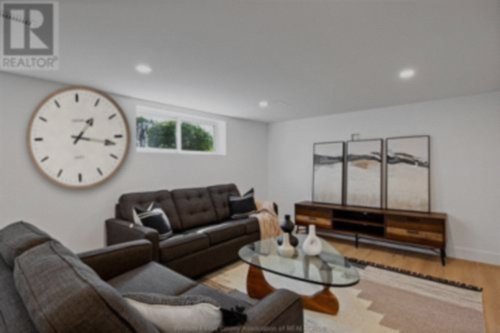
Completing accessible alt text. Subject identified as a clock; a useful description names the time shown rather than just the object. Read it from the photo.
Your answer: 1:17
